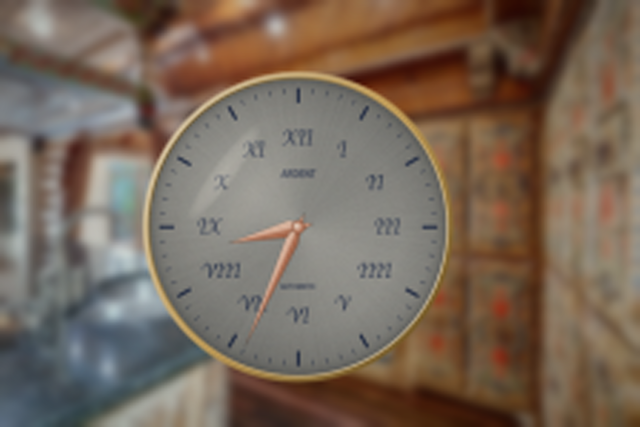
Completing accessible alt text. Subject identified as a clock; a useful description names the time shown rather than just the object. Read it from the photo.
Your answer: 8:34
